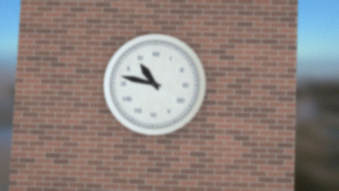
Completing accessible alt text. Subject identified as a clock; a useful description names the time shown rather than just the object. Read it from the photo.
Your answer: 10:47
